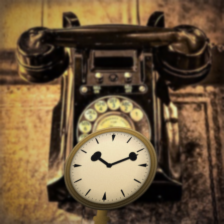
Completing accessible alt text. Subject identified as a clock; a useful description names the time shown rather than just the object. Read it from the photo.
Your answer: 10:11
